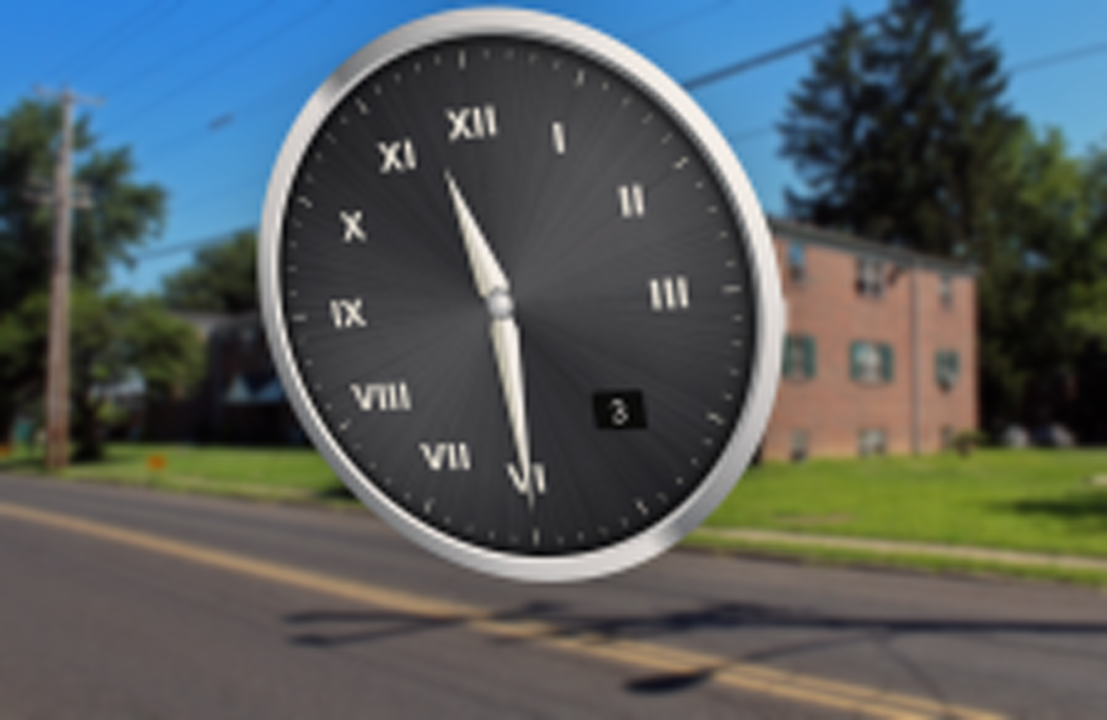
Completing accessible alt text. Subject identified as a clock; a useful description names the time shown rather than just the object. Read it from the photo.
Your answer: 11:30
